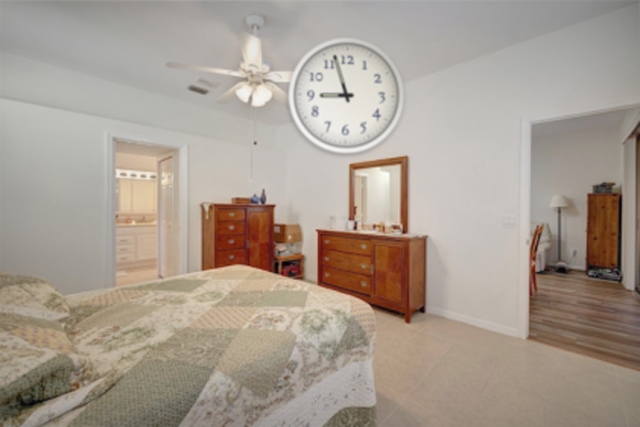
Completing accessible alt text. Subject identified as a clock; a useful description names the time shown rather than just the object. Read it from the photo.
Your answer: 8:57
